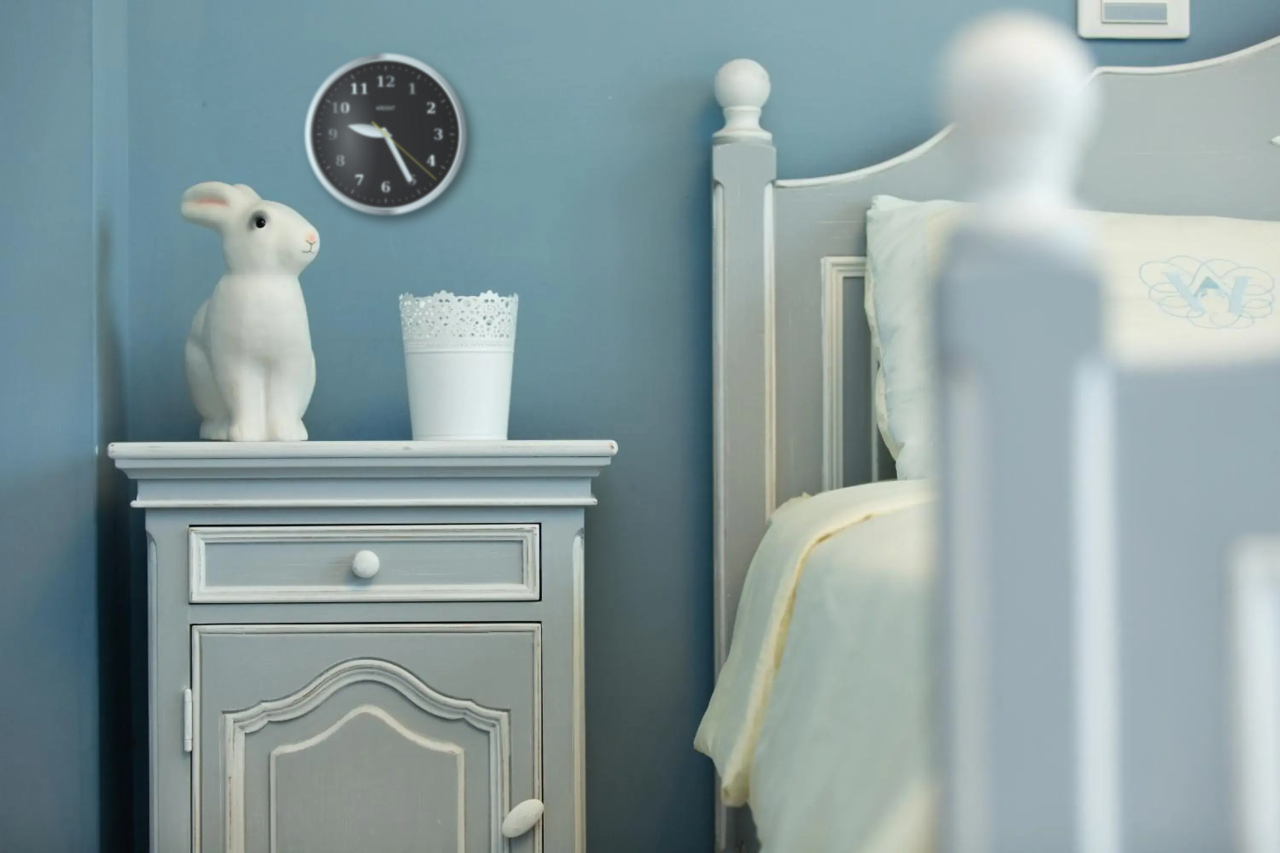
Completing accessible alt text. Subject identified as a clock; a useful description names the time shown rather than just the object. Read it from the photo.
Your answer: 9:25:22
